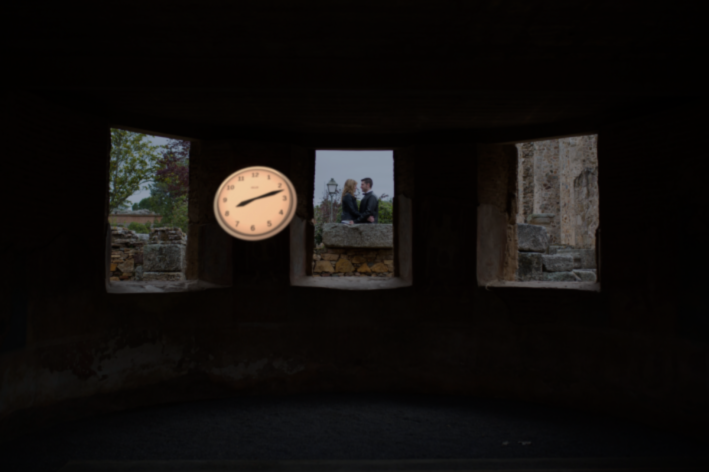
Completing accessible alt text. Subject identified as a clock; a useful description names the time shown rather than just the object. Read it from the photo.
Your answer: 8:12
